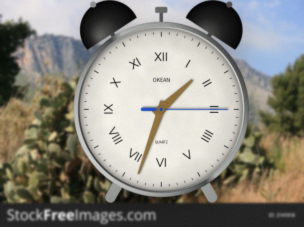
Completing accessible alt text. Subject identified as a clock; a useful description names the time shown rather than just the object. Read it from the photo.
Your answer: 1:33:15
